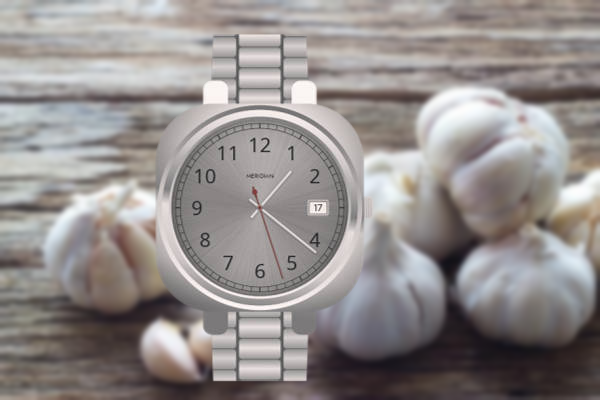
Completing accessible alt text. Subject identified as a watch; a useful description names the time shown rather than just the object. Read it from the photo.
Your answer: 1:21:27
